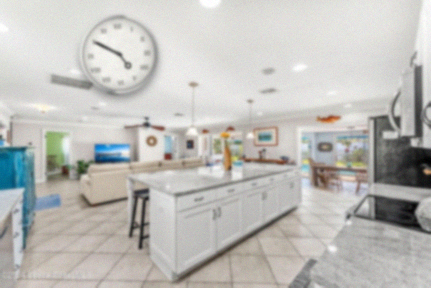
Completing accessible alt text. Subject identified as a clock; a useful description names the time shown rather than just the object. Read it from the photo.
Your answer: 4:50
